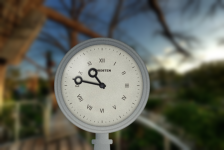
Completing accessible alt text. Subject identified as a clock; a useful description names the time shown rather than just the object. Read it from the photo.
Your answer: 10:47
